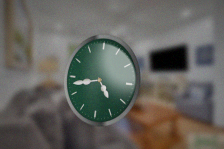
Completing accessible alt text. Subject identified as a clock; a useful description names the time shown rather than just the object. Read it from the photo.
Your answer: 4:43
